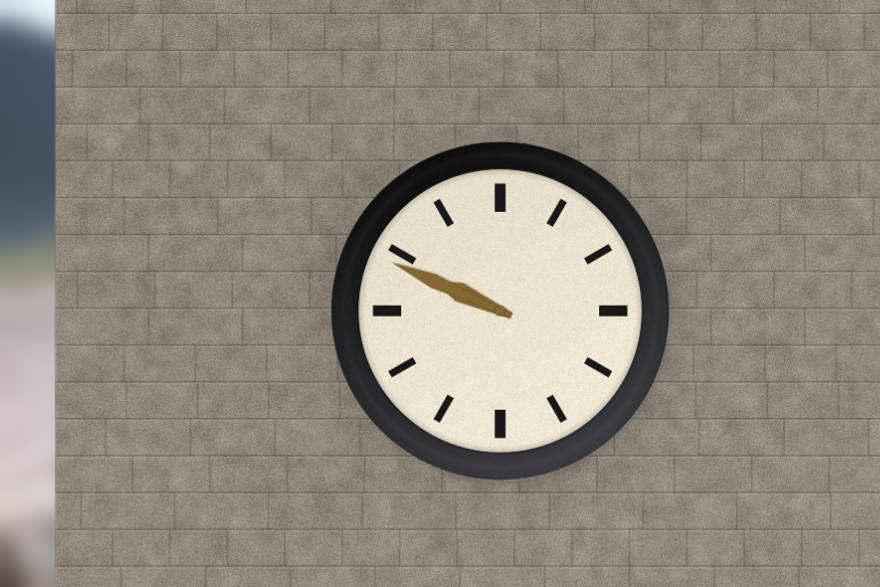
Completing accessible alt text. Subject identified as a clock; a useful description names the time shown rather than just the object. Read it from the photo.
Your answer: 9:49
